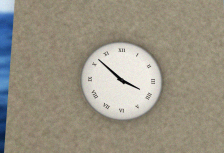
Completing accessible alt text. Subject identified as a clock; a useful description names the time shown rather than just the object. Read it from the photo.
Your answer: 3:52
